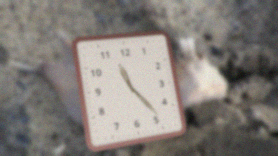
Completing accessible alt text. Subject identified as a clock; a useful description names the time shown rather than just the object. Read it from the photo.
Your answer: 11:24
